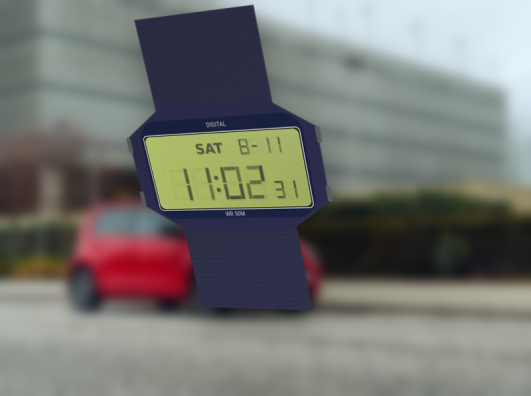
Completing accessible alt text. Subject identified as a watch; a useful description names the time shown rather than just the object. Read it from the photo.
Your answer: 11:02:31
